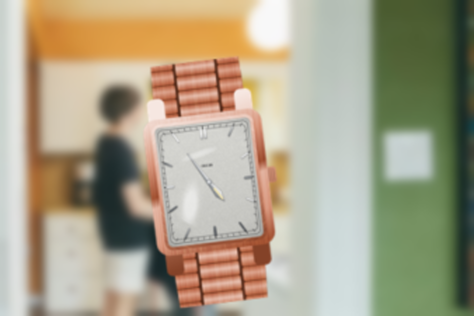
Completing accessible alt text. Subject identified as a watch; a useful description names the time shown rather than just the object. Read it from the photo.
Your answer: 4:55
